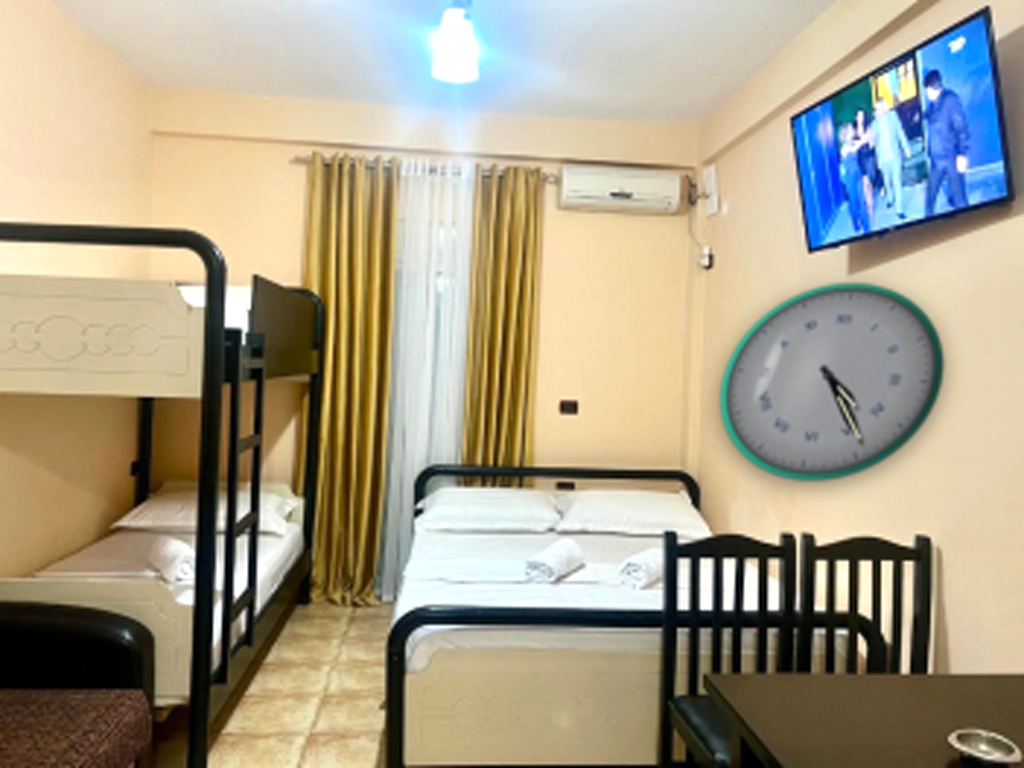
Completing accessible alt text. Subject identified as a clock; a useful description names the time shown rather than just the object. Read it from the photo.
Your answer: 4:24
